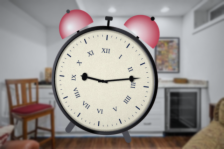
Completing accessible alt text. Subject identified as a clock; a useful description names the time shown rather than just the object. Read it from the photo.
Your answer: 9:13
